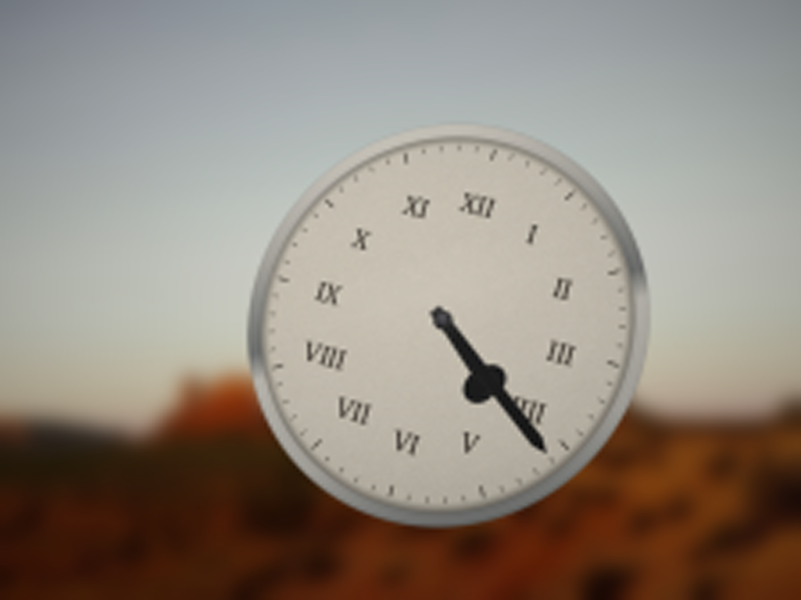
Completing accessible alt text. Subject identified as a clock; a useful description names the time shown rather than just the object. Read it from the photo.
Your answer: 4:21
